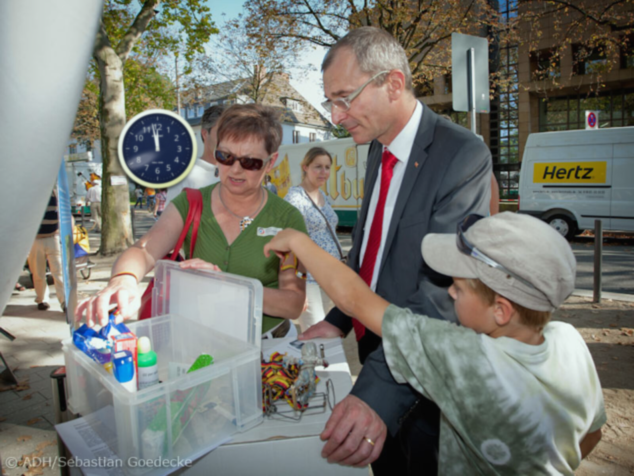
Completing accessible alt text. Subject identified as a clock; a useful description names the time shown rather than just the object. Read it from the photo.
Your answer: 11:58
